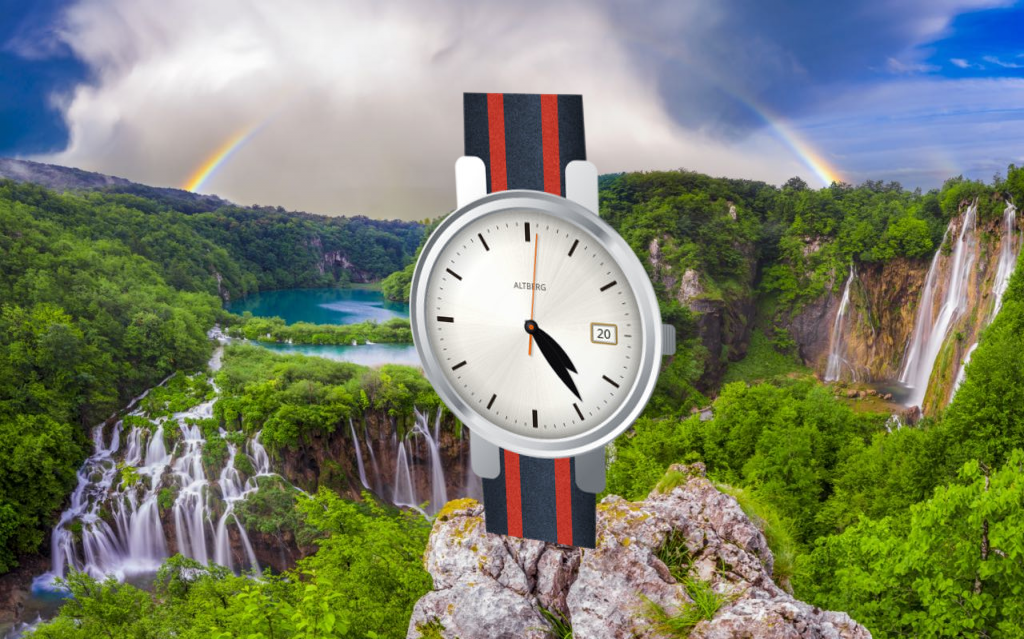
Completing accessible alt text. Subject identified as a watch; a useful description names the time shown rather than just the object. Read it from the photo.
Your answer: 4:24:01
